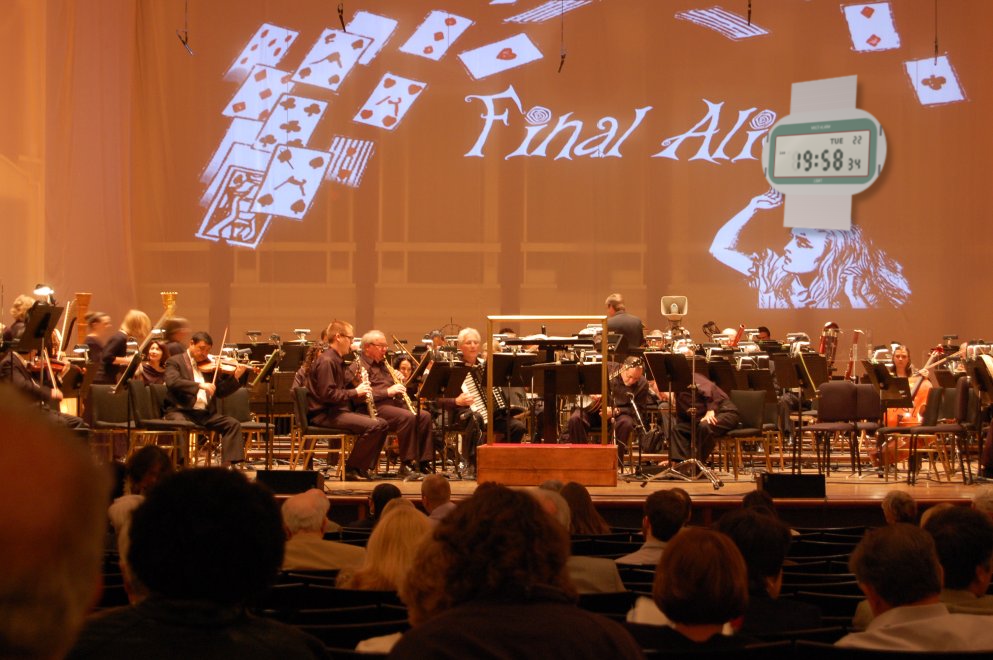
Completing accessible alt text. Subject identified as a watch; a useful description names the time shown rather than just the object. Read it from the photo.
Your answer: 19:58:34
